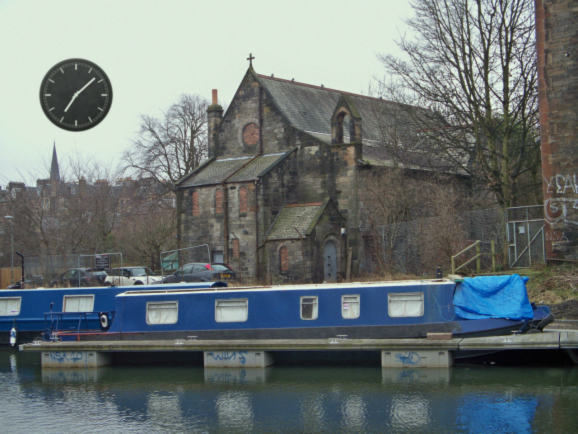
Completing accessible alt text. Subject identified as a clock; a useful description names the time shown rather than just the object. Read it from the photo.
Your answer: 7:08
